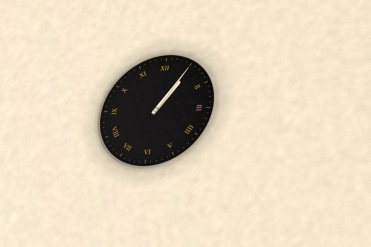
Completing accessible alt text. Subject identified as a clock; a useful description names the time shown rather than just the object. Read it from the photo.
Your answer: 1:05
